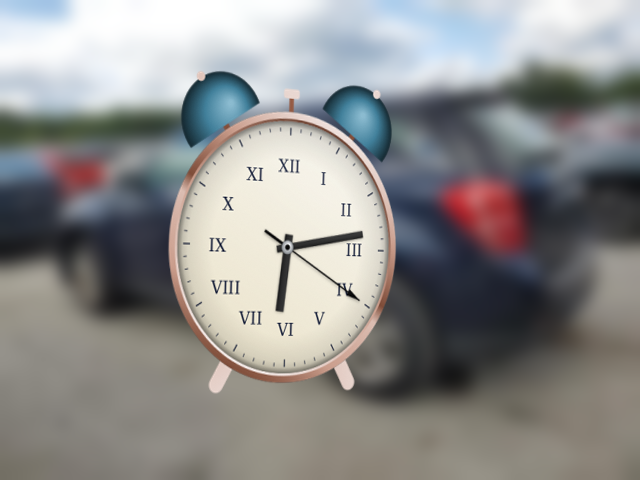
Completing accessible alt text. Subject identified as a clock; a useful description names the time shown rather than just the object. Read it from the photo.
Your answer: 6:13:20
